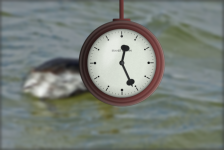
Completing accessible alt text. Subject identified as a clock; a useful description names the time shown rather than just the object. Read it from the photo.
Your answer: 12:26
